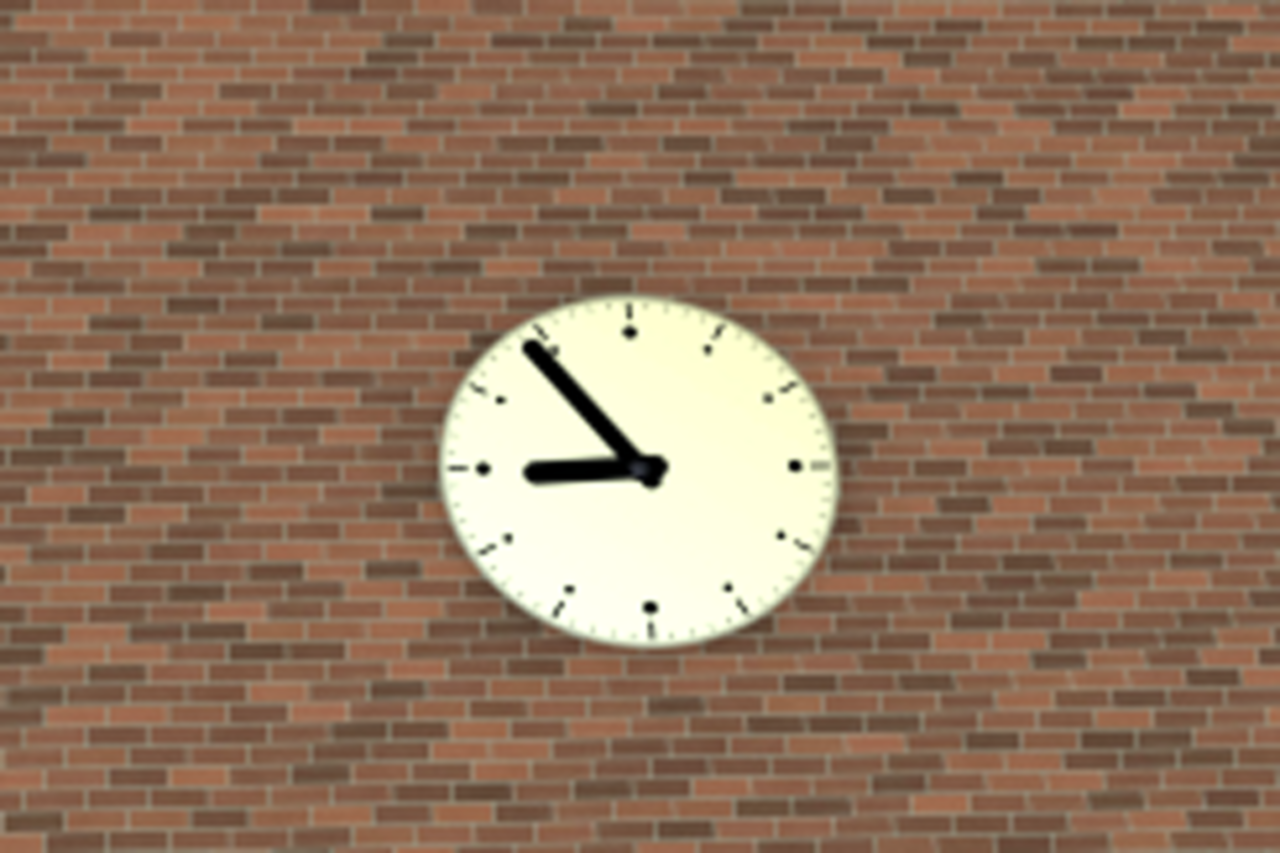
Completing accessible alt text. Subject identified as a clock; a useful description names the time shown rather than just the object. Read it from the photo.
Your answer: 8:54
